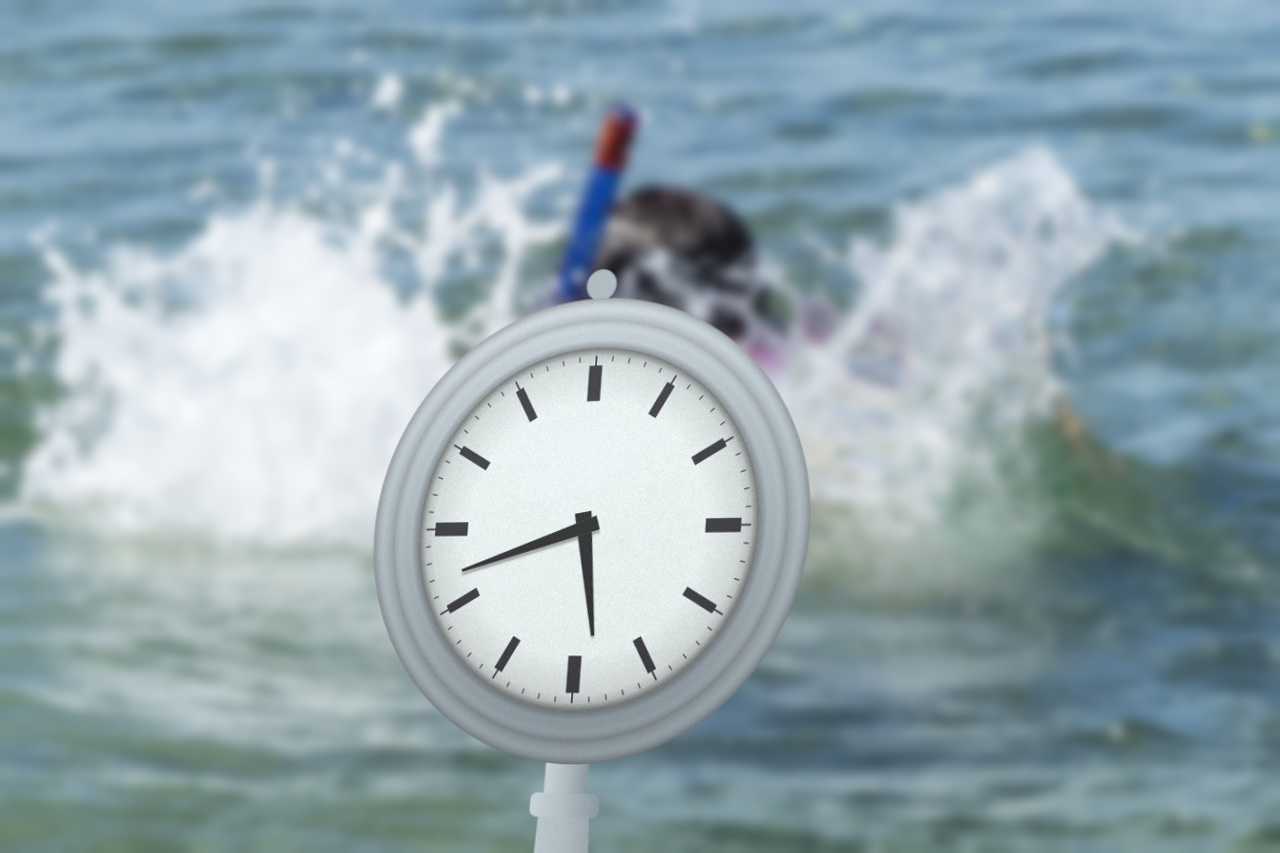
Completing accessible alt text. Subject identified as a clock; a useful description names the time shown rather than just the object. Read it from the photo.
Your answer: 5:42
